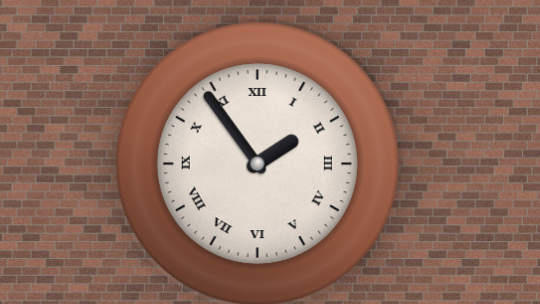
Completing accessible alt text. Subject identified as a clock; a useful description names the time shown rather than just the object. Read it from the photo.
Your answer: 1:54
